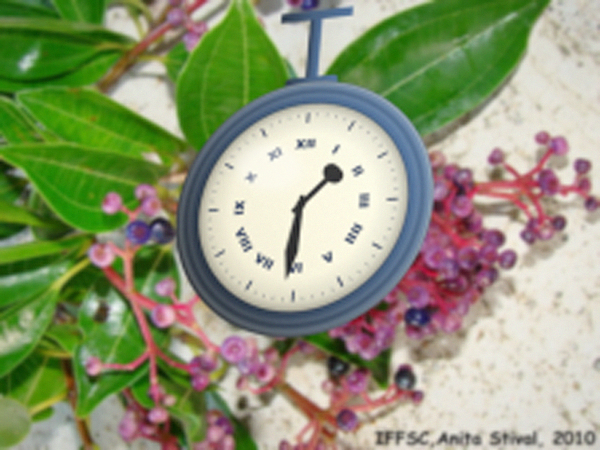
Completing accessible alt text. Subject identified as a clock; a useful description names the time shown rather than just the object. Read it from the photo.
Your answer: 1:31
